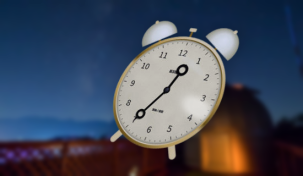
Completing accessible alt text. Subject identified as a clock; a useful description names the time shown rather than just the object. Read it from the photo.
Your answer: 12:35
